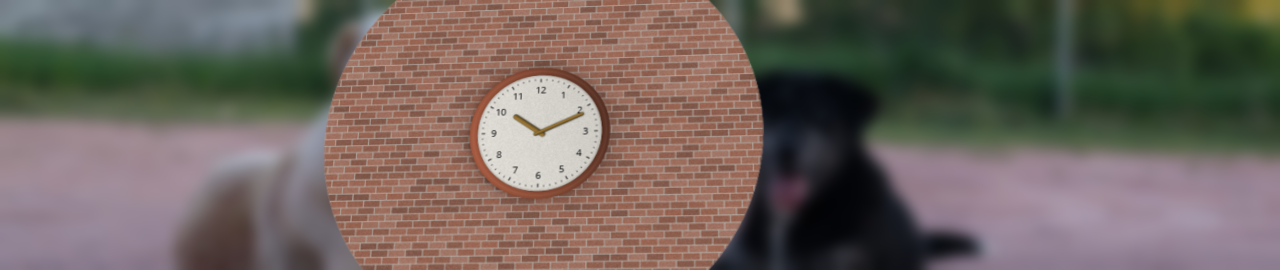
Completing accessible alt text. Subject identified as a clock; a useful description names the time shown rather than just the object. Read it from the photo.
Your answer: 10:11
